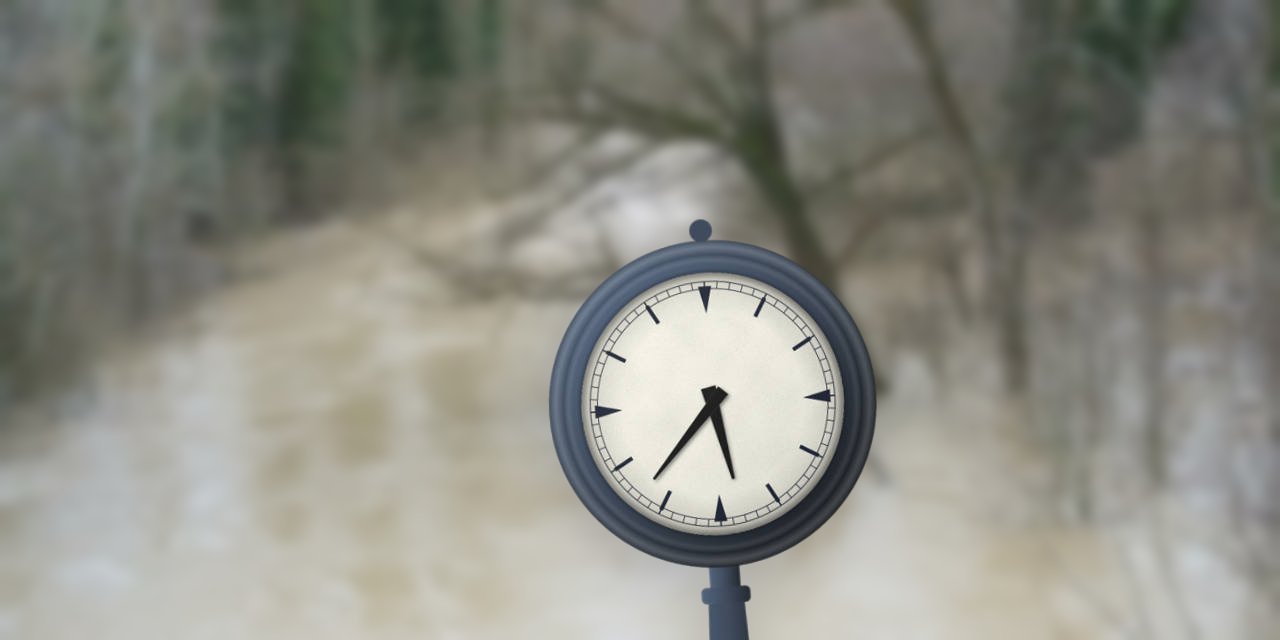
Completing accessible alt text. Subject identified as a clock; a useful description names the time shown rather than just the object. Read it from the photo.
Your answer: 5:37
